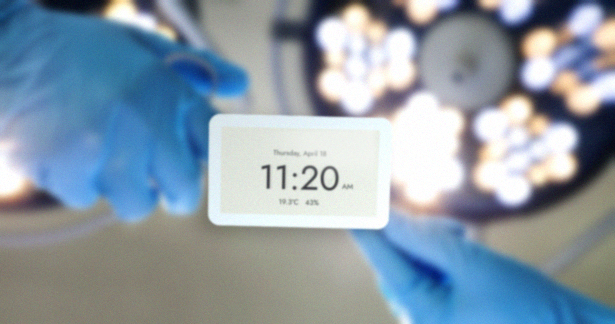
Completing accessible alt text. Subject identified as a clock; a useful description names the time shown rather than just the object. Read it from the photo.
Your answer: 11:20
